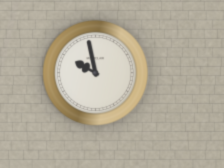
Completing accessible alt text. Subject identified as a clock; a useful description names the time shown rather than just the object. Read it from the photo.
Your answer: 9:58
